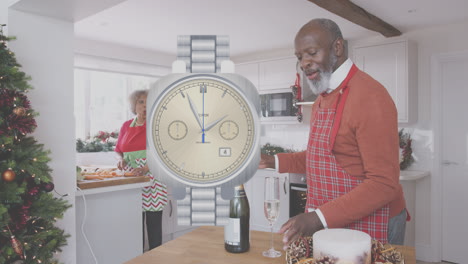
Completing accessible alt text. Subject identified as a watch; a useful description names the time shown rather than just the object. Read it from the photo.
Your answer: 1:56
